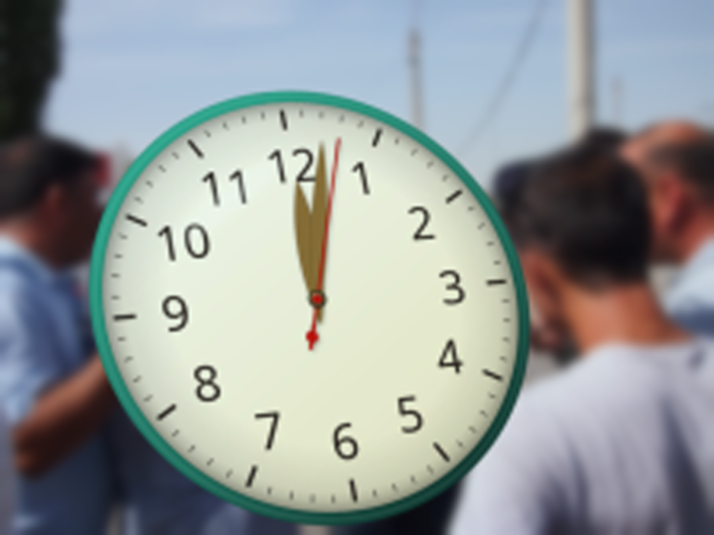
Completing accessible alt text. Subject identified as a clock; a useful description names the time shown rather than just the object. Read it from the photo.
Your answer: 12:02:03
